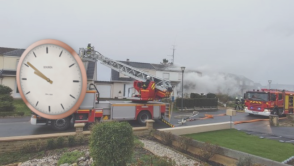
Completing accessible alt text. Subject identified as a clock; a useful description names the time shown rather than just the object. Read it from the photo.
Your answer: 9:51
